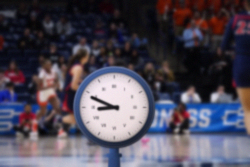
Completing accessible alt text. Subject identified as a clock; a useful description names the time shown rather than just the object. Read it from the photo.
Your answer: 8:49
